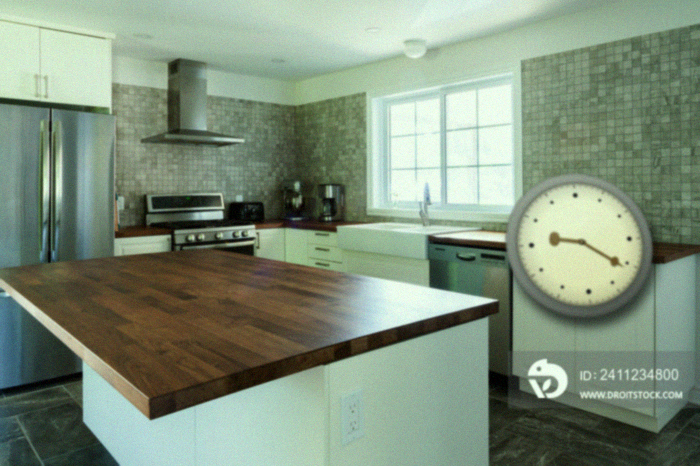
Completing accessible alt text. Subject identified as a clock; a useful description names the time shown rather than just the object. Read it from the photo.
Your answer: 9:21
